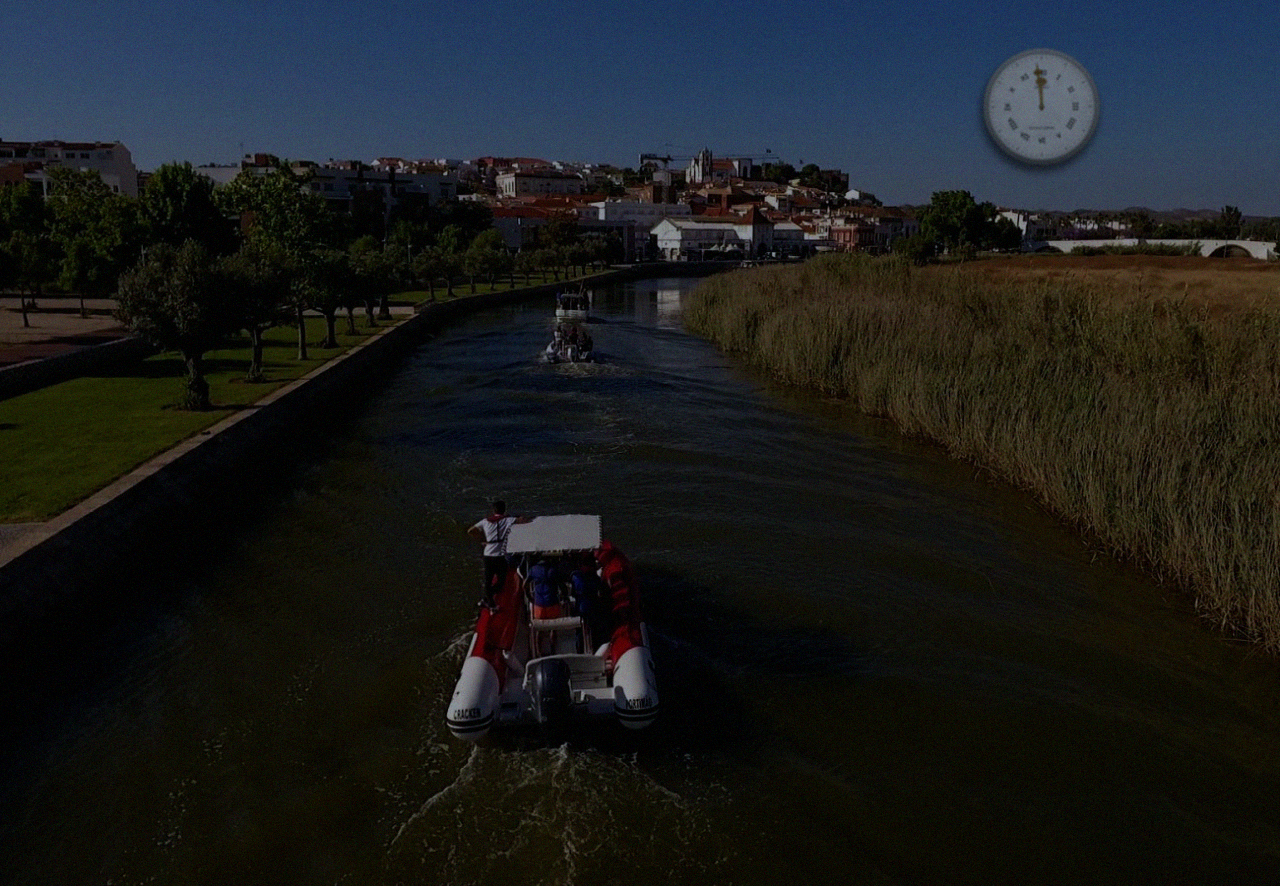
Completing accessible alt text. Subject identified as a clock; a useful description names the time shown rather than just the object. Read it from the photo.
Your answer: 11:59
